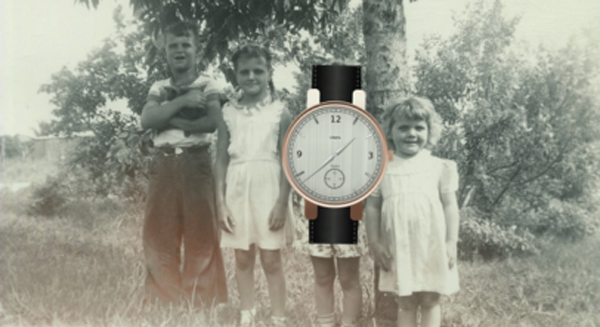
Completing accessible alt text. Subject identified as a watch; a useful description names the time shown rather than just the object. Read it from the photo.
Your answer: 1:38
